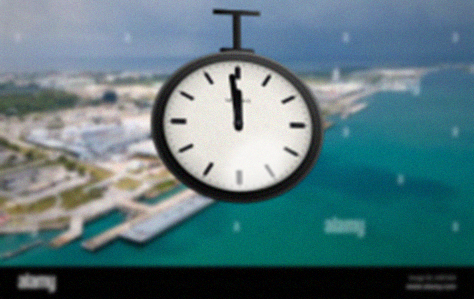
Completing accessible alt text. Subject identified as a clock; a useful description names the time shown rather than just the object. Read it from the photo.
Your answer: 11:59
